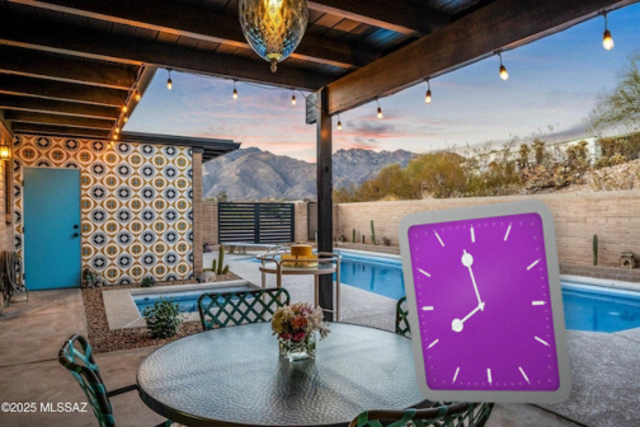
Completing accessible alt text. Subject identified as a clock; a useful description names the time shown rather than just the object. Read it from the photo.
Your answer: 7:58
